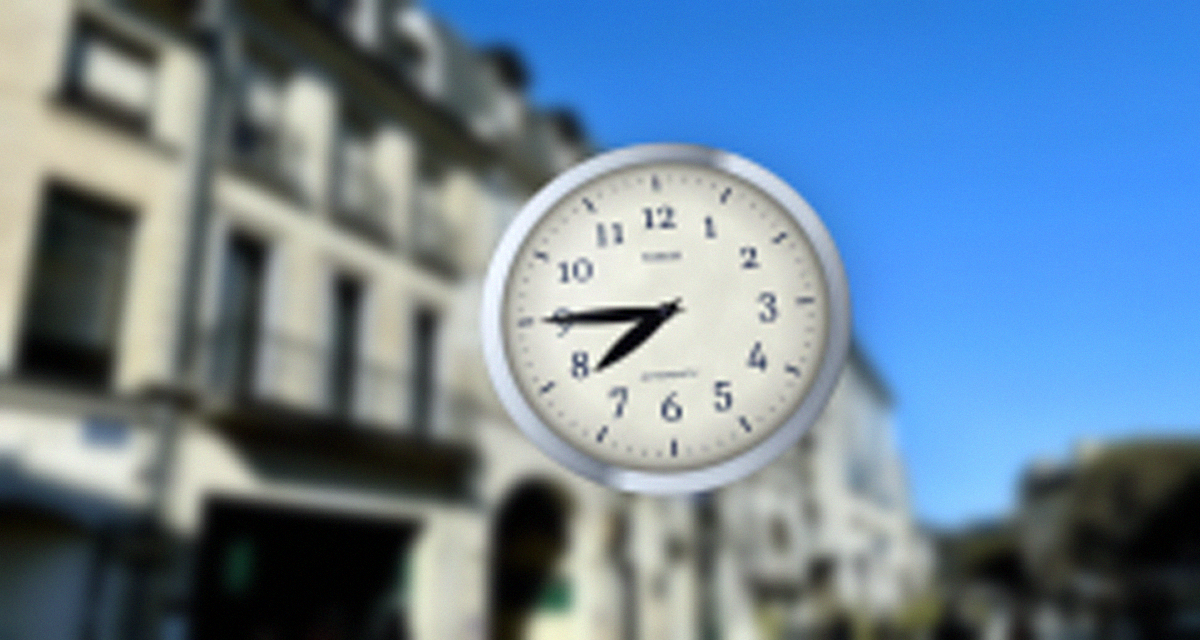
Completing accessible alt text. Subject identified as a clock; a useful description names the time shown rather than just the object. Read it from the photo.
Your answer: 7:45
